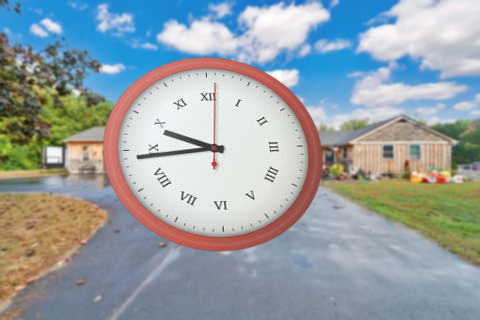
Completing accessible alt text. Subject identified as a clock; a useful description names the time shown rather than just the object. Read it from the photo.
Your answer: 9:44:01
